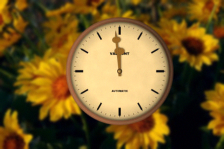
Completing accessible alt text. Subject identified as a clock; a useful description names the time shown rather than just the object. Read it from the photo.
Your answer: 11:59
